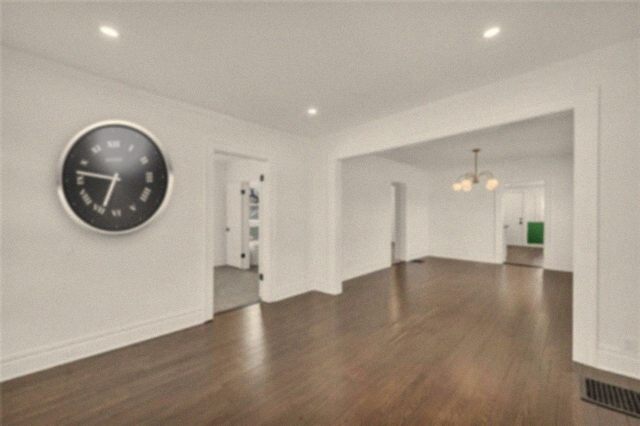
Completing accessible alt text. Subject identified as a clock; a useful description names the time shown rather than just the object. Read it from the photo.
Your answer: 6:47
